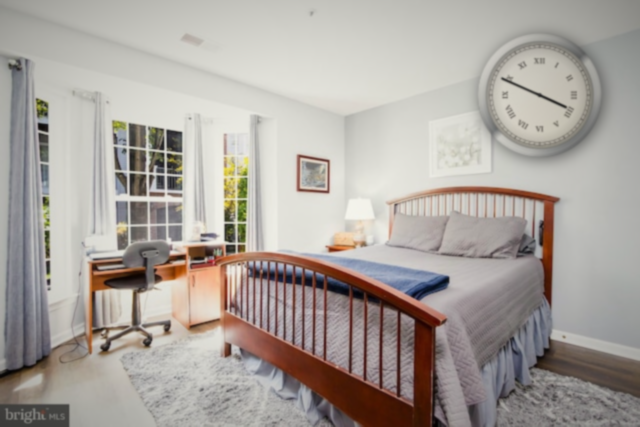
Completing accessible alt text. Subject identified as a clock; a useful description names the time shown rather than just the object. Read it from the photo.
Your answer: 3:49
